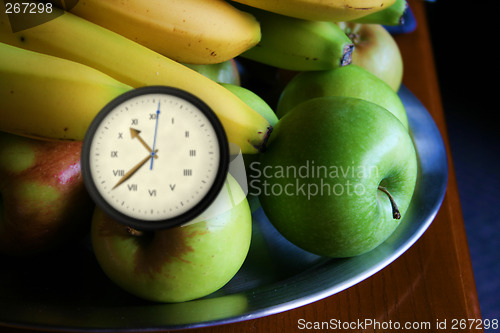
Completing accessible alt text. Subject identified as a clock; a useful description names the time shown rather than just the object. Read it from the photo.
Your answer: 10:38:01
